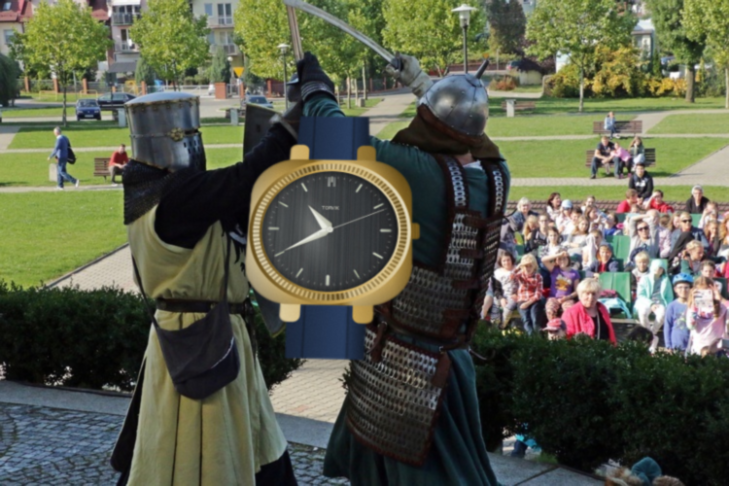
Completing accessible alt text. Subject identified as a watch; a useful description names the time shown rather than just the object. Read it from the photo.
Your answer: 10:40:11
